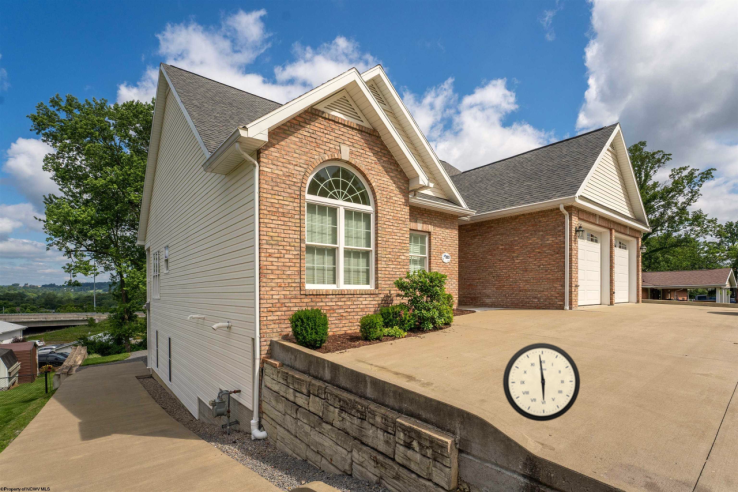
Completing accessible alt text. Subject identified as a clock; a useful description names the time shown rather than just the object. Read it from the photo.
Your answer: 5:59
